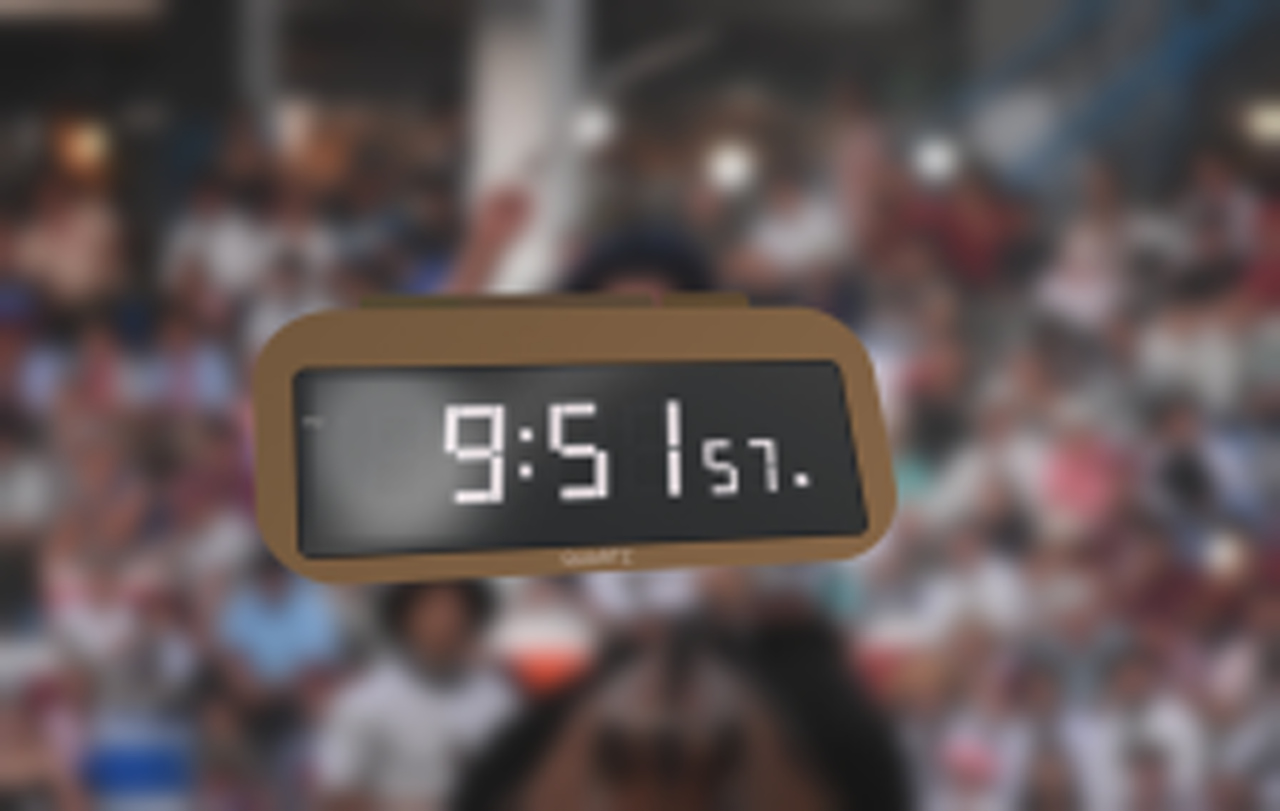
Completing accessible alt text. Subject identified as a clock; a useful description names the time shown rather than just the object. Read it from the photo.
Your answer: 9:51:57
